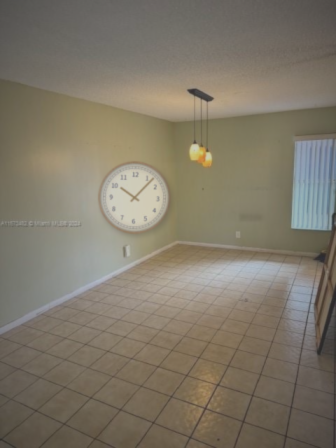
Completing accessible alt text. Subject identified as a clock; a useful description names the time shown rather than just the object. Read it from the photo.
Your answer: 10:07
